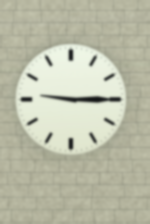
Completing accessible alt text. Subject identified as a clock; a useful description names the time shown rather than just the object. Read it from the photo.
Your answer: 9:15
